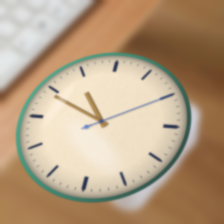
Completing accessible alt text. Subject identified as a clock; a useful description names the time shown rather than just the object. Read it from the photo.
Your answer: 10:49:10
